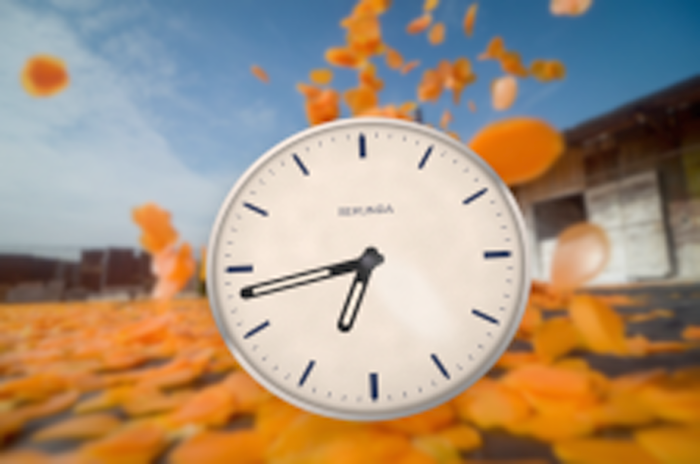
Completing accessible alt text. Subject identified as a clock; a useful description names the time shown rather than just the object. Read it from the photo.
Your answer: 6:43
